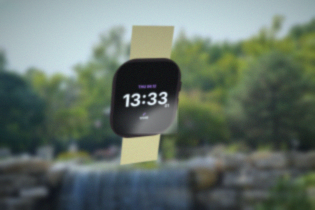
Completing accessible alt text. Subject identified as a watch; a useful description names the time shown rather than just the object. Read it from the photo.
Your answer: 13:33
